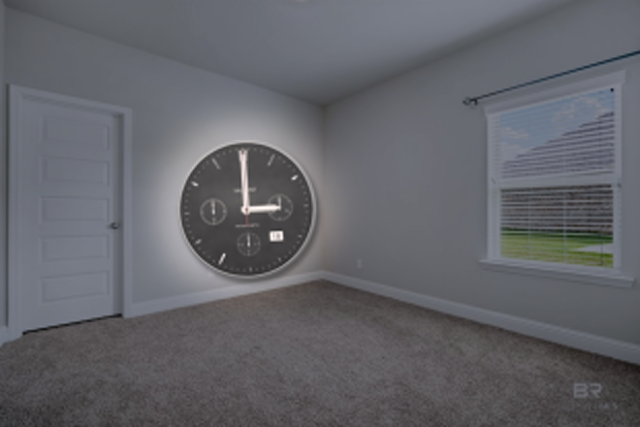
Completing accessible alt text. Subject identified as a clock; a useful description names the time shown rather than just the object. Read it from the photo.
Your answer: 3:00
